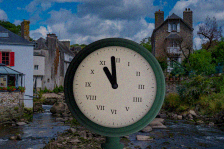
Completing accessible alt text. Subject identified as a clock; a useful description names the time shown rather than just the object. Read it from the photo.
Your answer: 10:59
